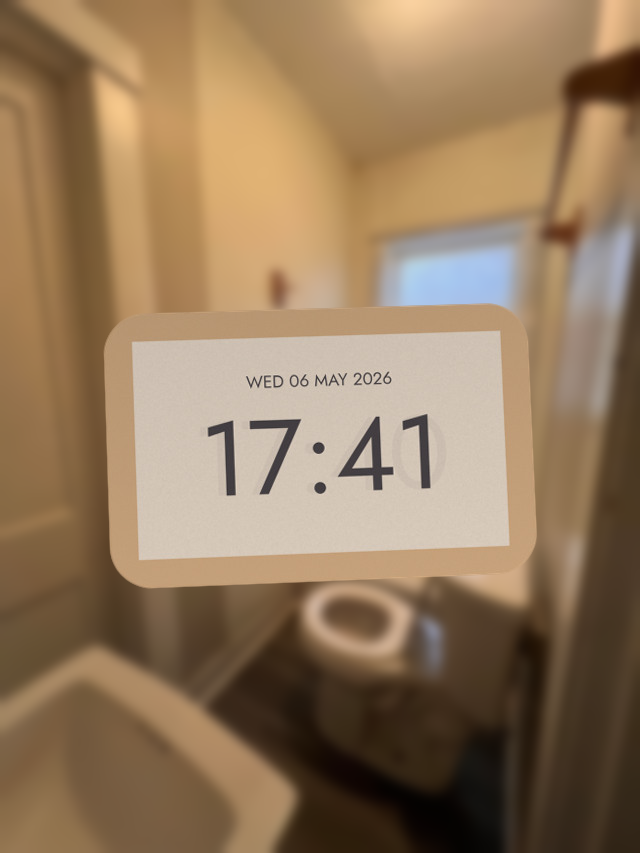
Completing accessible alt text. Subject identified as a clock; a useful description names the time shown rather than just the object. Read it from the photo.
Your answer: 17:41
